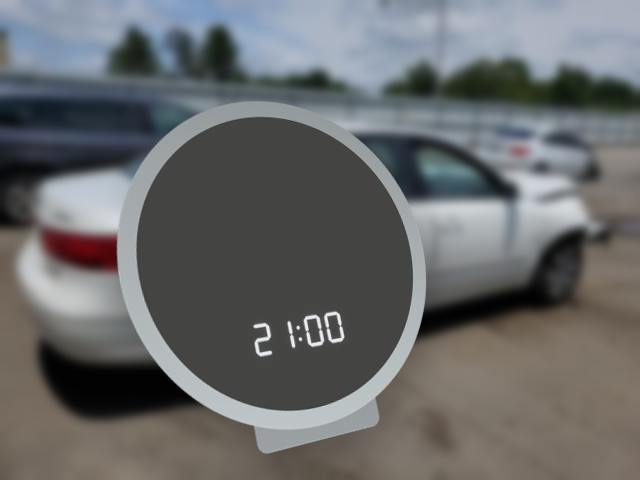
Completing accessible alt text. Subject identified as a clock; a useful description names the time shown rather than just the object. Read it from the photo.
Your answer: 21:00
